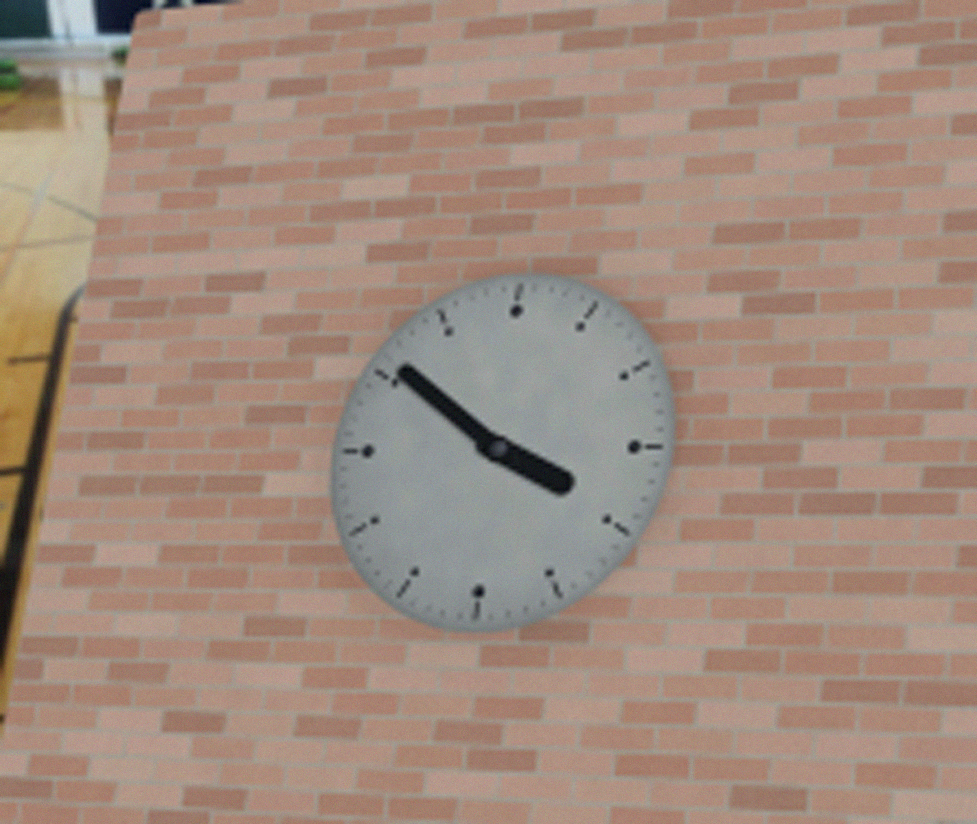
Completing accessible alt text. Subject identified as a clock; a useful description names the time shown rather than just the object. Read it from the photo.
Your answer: 3:51
